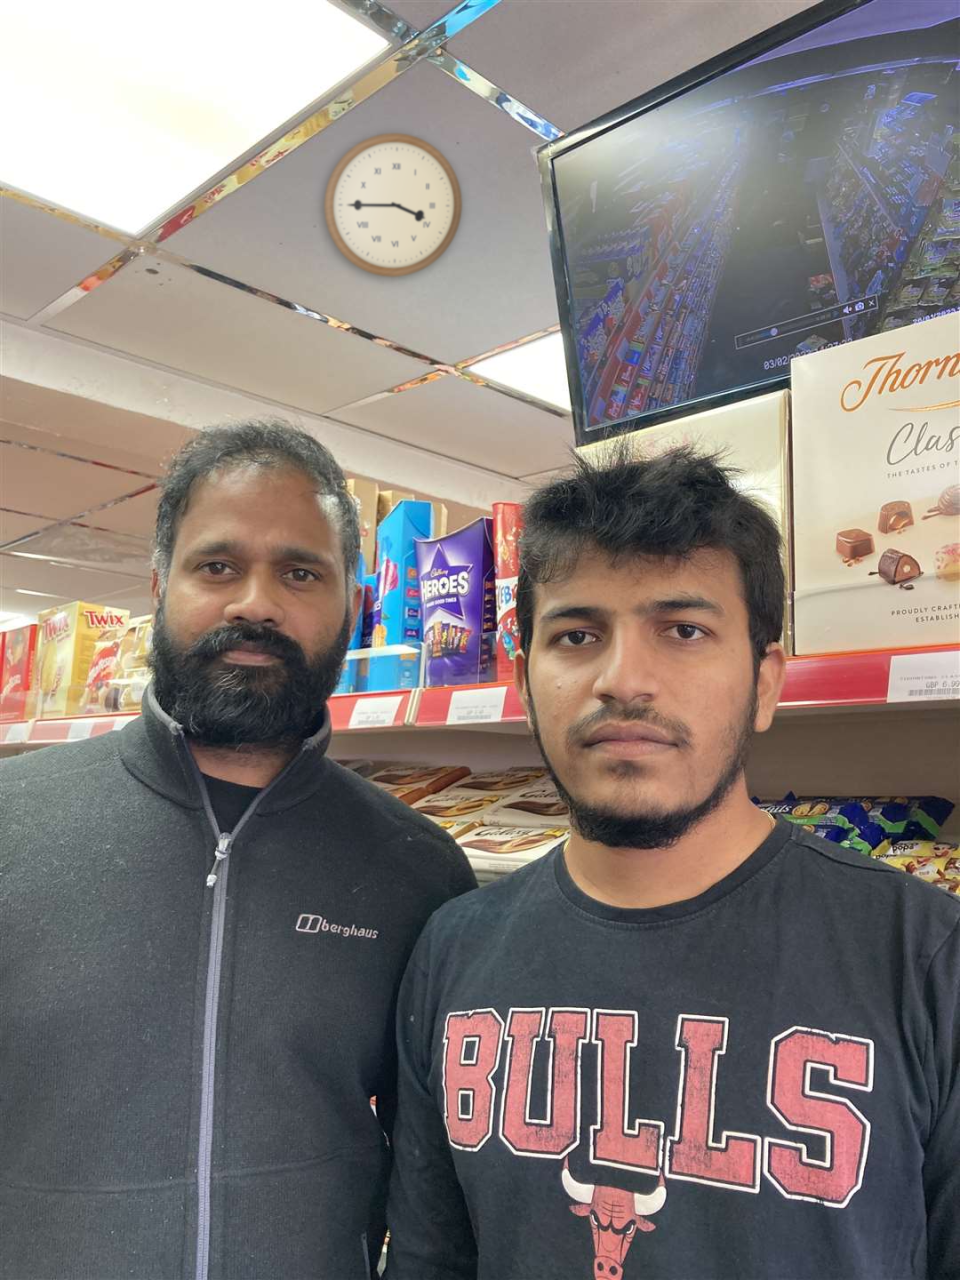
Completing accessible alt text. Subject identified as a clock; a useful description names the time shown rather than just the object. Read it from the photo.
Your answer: 3:45
